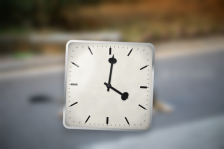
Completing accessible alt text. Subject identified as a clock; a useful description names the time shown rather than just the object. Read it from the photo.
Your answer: 4:01
